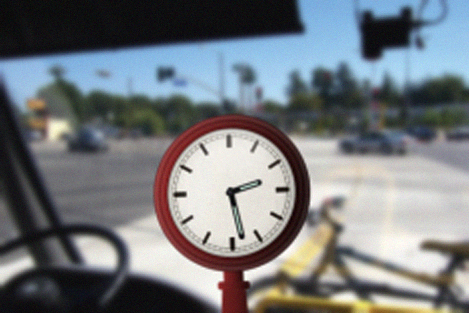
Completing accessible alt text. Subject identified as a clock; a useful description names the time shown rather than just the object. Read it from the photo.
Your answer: 2:28
